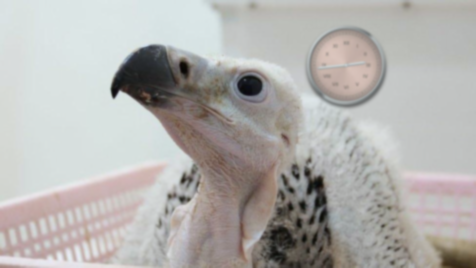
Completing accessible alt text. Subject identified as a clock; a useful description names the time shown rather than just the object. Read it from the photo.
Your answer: 2:44
